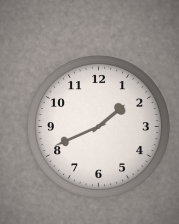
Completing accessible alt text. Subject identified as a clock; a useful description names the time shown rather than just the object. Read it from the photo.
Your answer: 1:41
